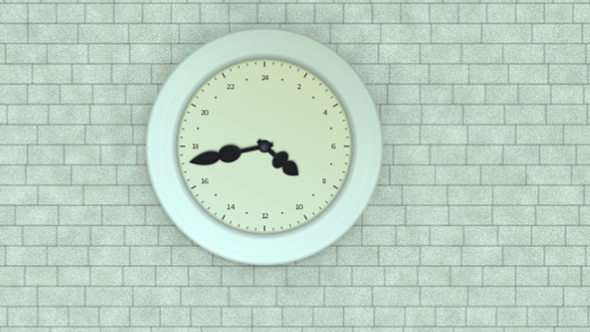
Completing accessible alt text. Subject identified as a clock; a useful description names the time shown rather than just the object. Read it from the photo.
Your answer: 8:43
